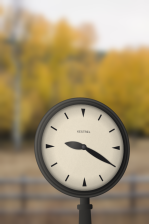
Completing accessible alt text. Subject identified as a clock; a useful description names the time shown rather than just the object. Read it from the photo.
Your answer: 9:20
